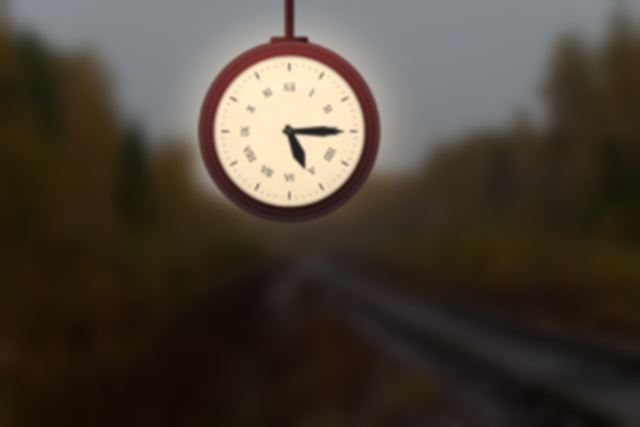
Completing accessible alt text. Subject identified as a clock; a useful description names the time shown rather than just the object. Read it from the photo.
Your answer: 5:15
